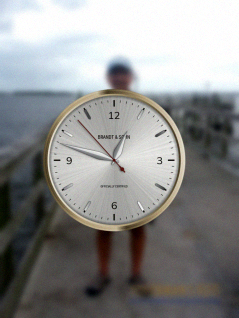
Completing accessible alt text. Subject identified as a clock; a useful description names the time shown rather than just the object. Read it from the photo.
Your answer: 12:47:53
